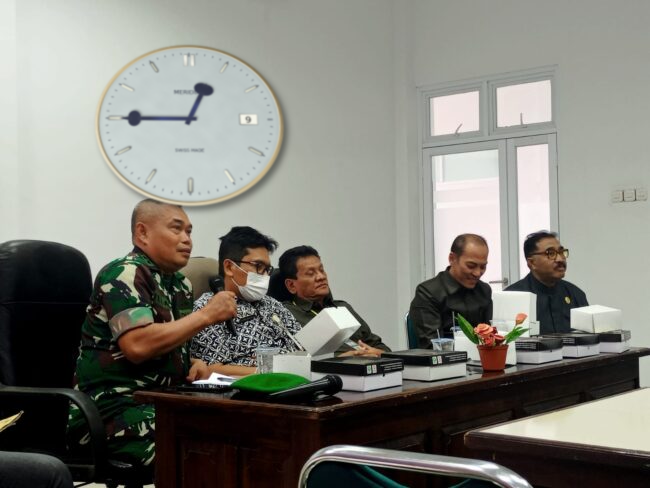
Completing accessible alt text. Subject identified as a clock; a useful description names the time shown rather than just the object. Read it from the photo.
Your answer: 12:45
